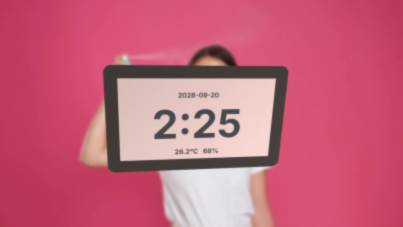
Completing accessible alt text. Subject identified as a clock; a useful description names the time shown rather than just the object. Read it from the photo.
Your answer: 2:25
